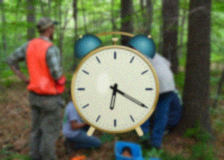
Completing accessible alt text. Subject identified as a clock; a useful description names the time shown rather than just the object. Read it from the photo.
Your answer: 6:20
